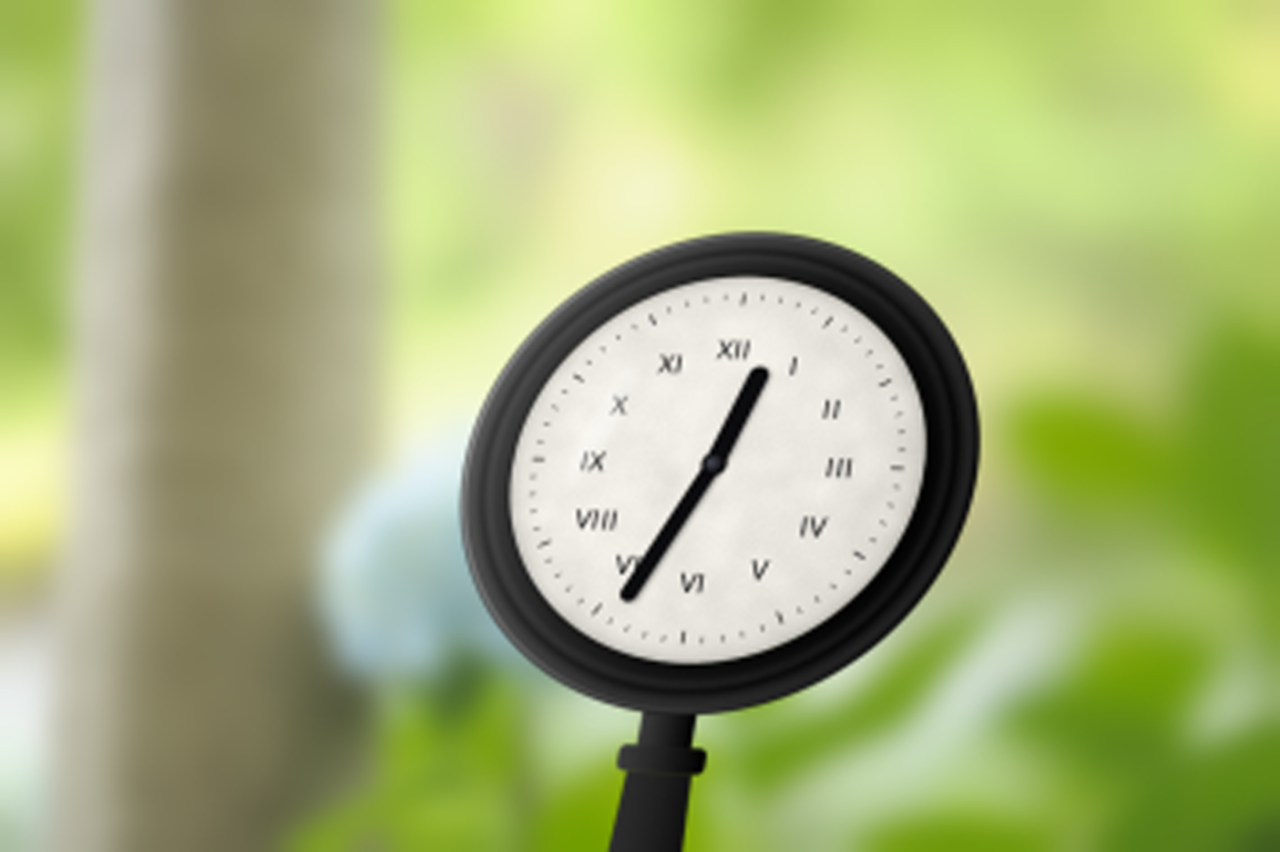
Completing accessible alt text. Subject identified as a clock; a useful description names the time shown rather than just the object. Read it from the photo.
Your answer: 12:34
